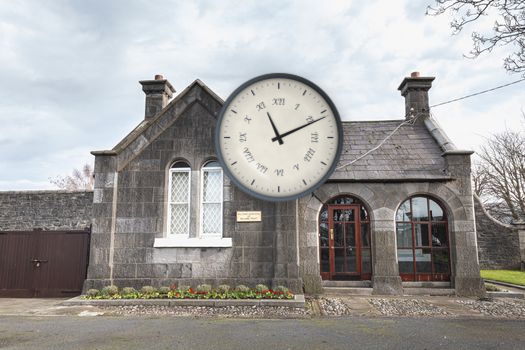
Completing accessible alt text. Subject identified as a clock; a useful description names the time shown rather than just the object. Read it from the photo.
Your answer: 11:11
